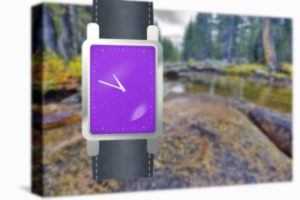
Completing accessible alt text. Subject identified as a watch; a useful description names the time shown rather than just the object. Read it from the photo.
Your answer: 10:48
